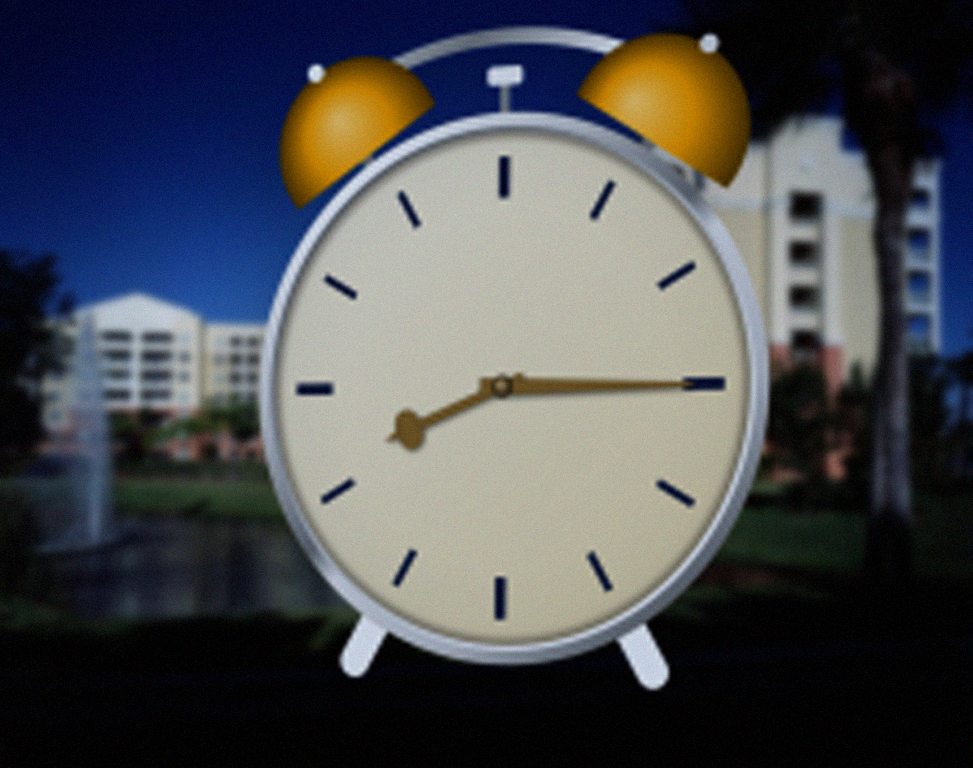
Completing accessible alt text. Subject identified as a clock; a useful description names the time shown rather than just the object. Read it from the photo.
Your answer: 8:15
